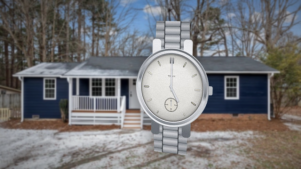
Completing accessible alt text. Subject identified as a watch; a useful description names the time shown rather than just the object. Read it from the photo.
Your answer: 5:00
